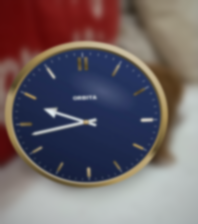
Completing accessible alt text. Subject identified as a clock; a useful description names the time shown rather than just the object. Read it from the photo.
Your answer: 9:43
